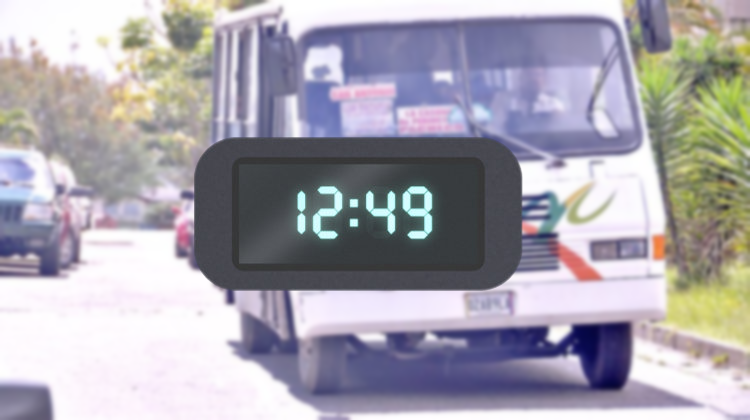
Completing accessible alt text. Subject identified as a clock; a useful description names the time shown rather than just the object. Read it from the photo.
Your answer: 12:49
